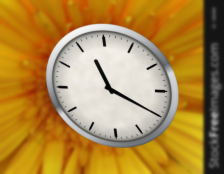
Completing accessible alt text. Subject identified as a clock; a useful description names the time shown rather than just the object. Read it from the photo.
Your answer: 11:20
